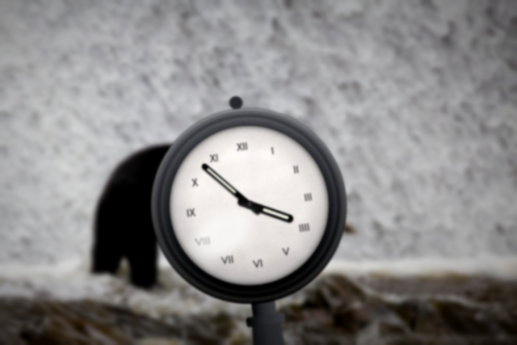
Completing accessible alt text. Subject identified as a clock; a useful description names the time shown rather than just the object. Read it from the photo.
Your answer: 3:53
